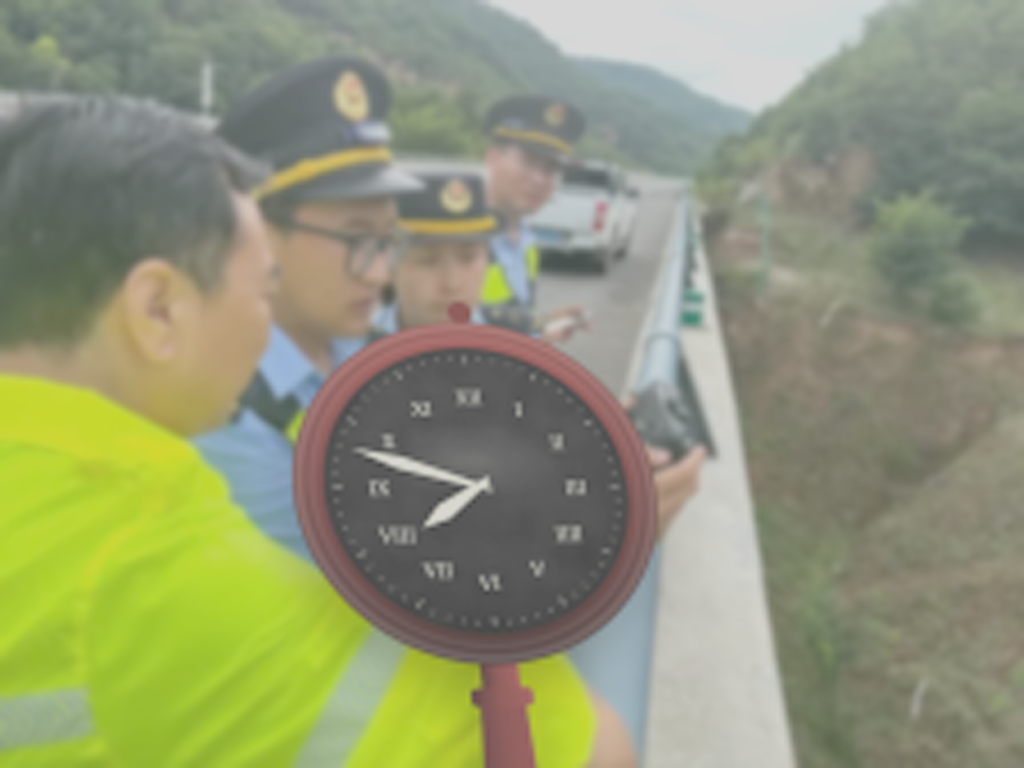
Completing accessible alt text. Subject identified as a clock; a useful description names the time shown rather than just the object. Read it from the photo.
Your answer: 7:48
